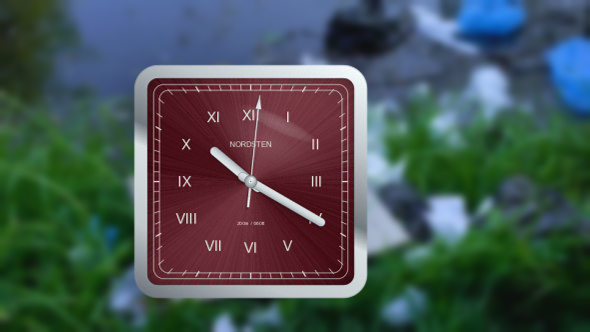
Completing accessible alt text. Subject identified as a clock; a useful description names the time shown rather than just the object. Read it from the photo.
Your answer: 10:20:01
